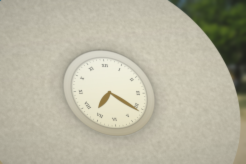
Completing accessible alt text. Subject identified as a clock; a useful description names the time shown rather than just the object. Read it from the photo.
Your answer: 7:21
